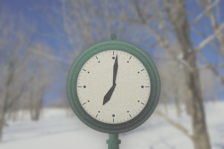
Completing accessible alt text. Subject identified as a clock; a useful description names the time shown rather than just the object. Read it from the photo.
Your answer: 7:01
